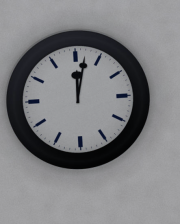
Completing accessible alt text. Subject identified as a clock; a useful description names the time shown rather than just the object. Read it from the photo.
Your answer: 12:02
